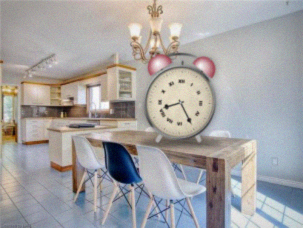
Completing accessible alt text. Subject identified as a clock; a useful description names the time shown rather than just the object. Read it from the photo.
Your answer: 8:25
